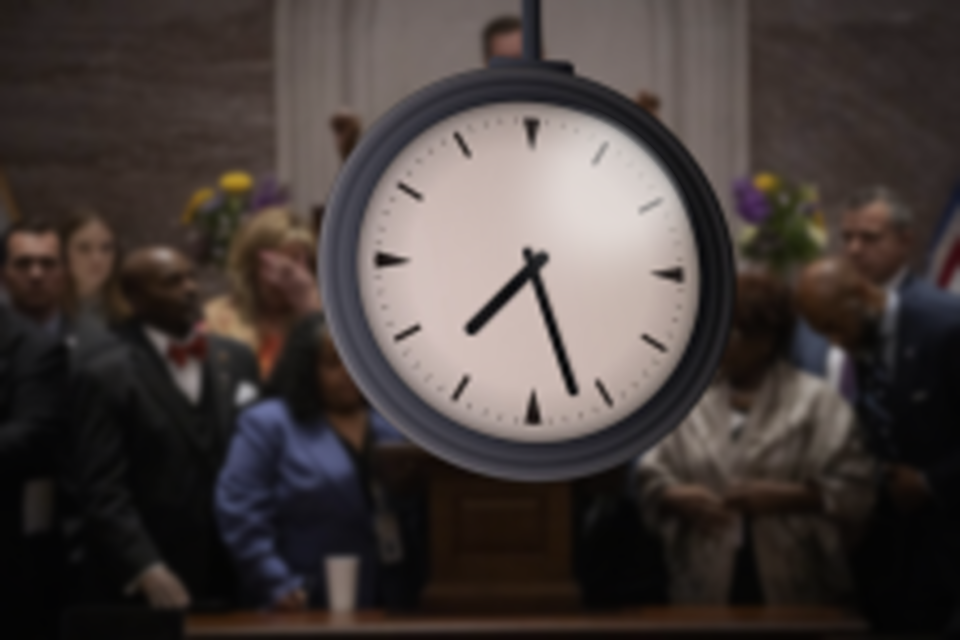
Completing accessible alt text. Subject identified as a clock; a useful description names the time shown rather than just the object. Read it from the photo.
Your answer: 7:27
